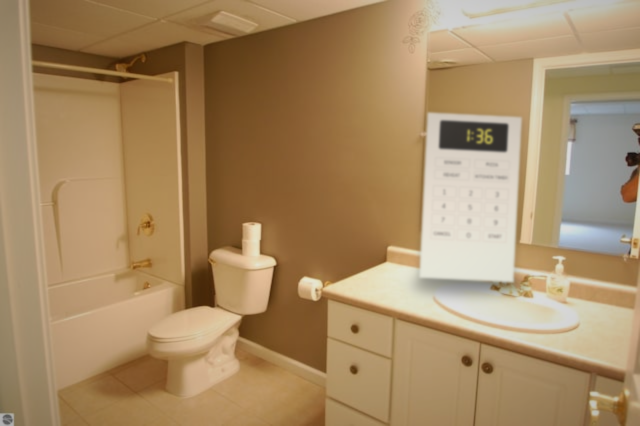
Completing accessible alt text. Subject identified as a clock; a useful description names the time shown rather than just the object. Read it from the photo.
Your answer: 1:36
